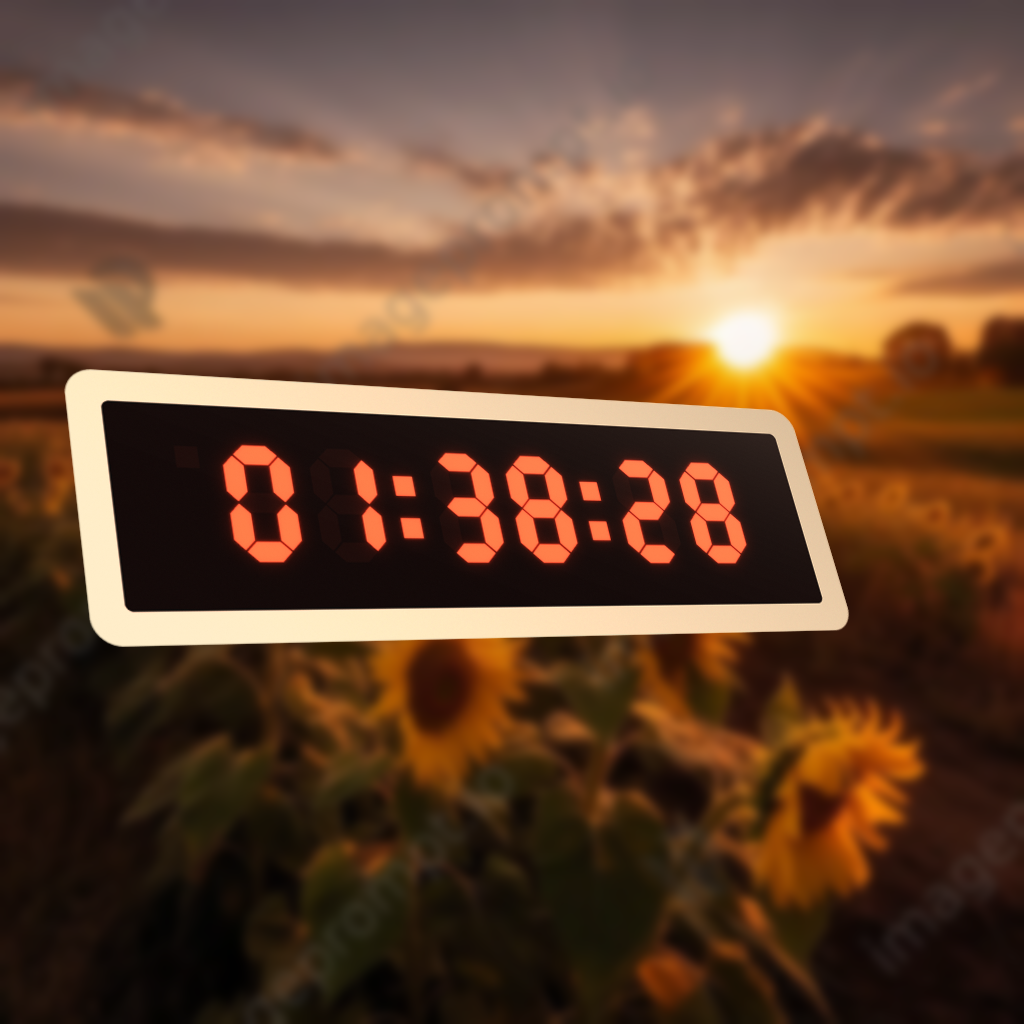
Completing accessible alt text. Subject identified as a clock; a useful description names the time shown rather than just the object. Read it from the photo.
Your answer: 1:38:28
